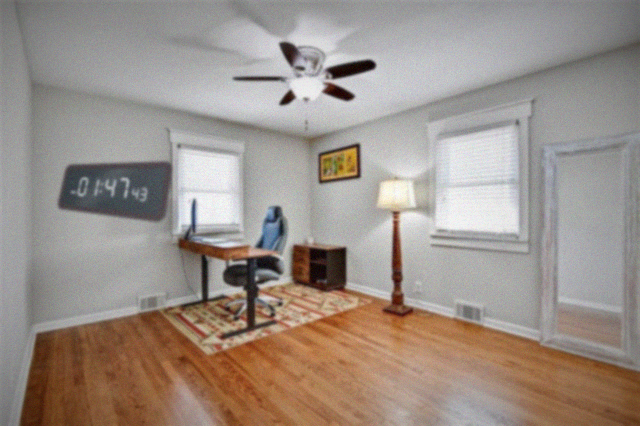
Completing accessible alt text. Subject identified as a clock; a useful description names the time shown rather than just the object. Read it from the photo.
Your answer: 1:47
